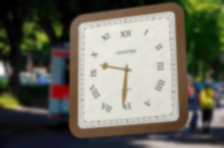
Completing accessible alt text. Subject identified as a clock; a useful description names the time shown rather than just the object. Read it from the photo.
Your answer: 9:31
